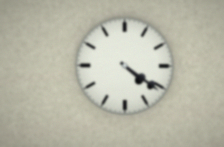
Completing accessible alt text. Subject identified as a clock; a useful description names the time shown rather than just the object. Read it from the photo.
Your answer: 4:21
